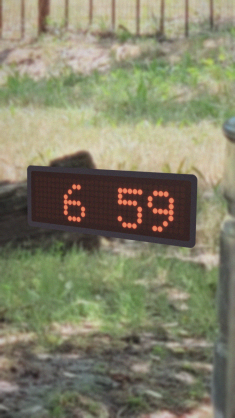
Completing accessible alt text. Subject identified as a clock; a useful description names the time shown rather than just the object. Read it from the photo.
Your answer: 6:59
